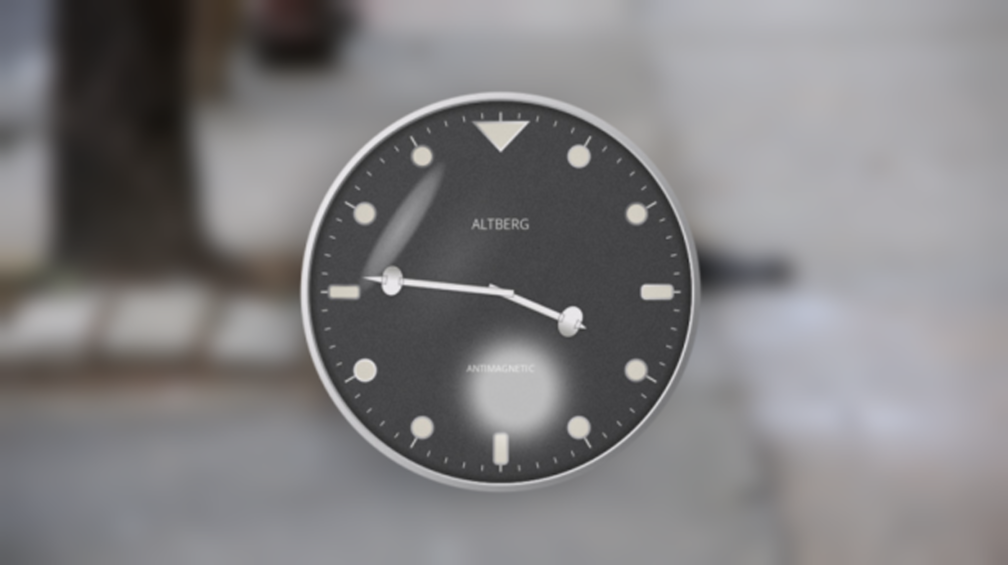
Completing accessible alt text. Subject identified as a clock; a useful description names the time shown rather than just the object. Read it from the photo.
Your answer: 3:46
